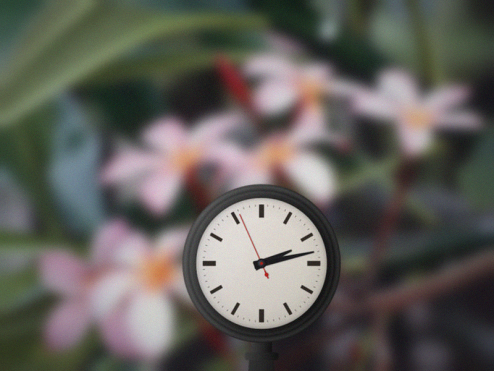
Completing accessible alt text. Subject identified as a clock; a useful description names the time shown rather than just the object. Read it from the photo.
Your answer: 2:12:56
